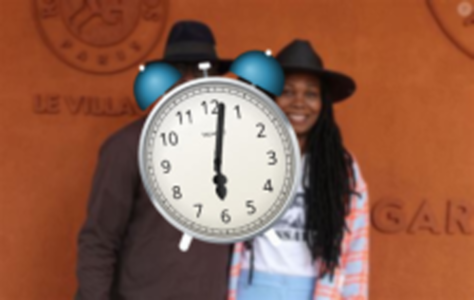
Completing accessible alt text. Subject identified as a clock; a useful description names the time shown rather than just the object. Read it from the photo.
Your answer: 6:02
